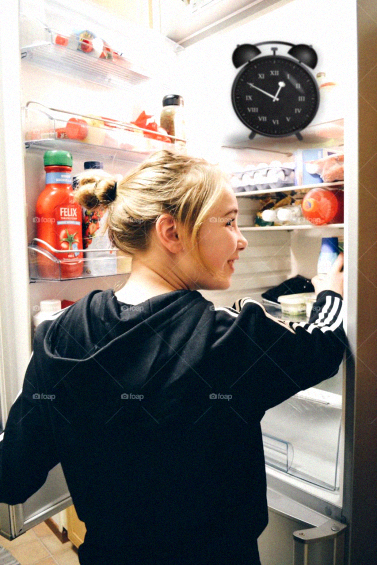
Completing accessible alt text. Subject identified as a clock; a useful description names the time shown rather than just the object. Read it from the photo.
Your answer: 12:50
